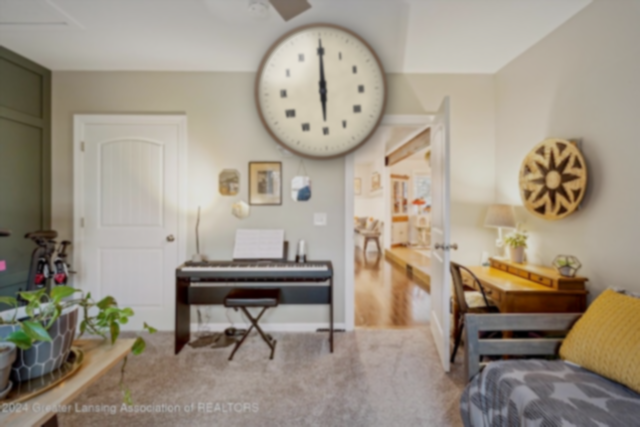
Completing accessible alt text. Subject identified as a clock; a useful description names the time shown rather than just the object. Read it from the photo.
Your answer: 6:00
